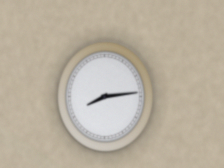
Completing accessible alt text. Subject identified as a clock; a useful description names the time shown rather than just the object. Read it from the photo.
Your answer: 8:14
